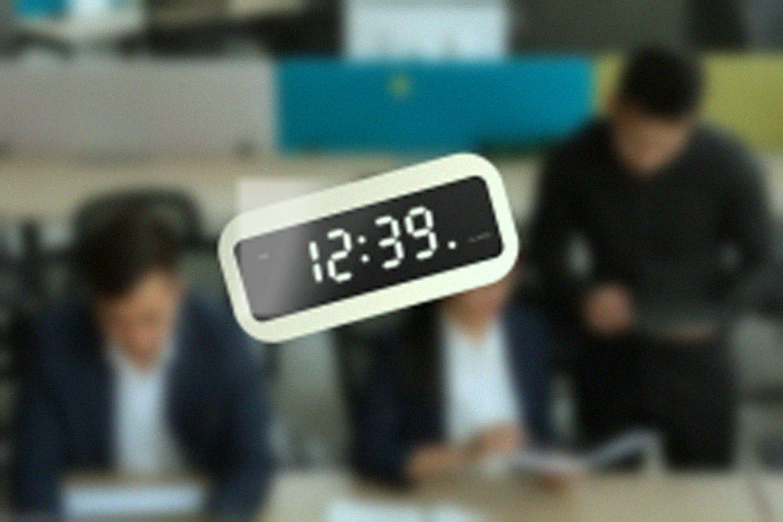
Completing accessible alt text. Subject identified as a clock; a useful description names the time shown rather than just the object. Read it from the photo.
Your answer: 12:39
